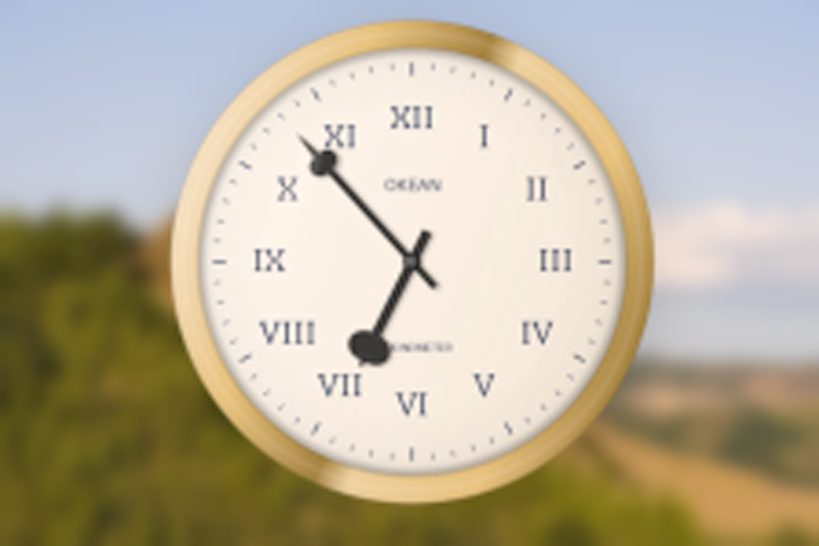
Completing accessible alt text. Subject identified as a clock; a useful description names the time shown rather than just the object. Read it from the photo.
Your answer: 6:53
